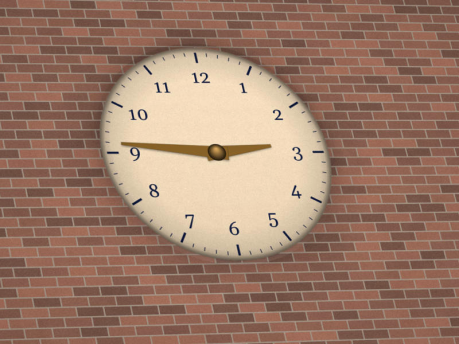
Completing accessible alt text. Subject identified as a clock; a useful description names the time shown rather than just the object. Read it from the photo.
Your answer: 2:46
